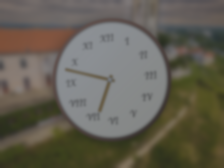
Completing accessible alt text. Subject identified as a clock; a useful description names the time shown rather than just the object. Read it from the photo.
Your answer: 6:48
